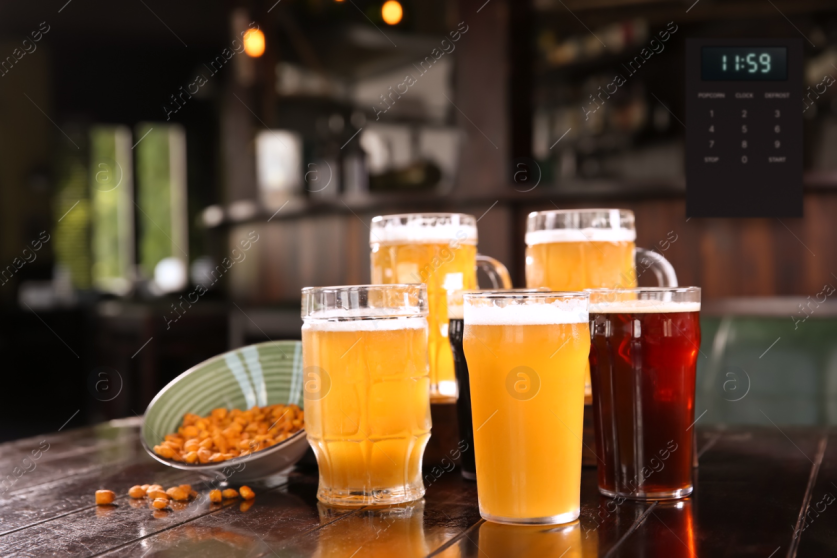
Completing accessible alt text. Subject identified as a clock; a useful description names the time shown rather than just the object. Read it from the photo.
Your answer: 11:59
